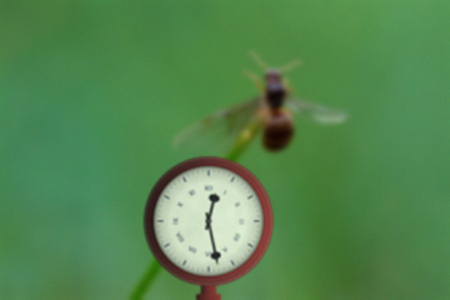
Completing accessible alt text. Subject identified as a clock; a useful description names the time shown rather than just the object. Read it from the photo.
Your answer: 12:28
